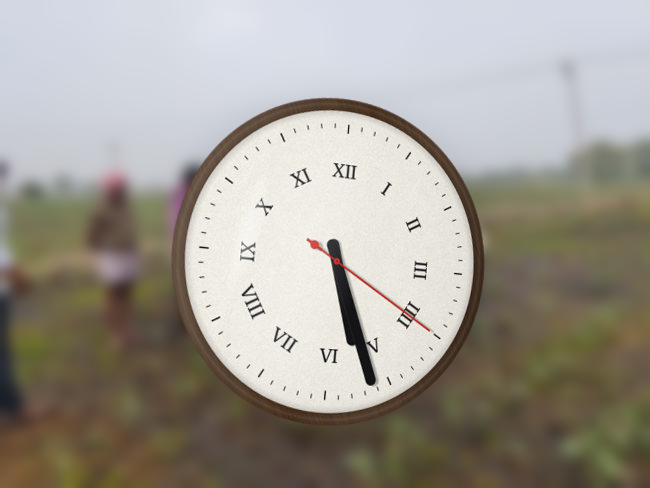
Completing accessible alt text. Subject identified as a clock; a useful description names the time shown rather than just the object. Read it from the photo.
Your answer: 5:26:20
